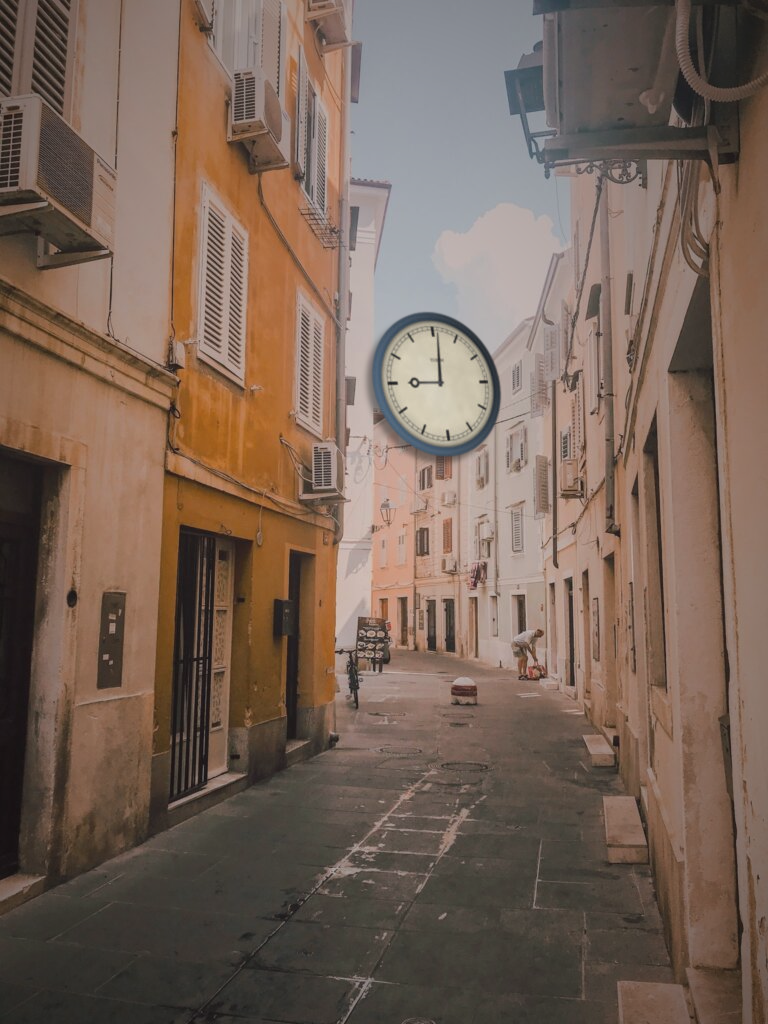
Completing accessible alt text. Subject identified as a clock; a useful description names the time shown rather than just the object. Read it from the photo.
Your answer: 9:01
